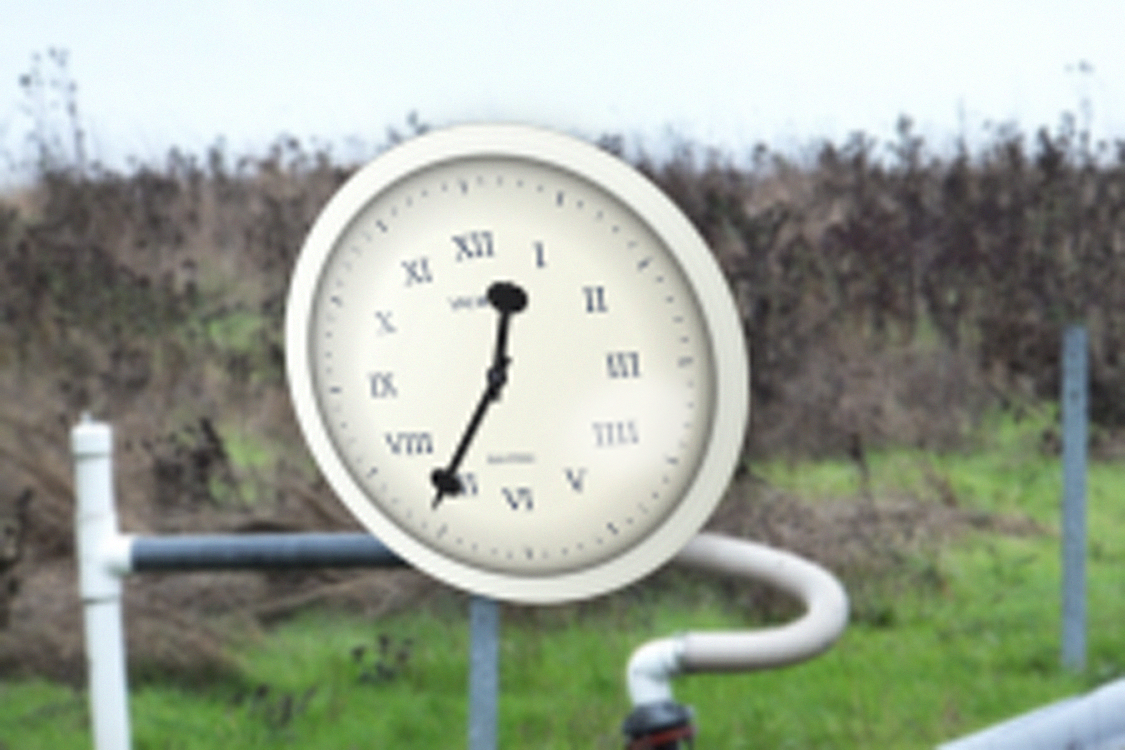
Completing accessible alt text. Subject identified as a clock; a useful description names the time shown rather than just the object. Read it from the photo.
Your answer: 12:36
